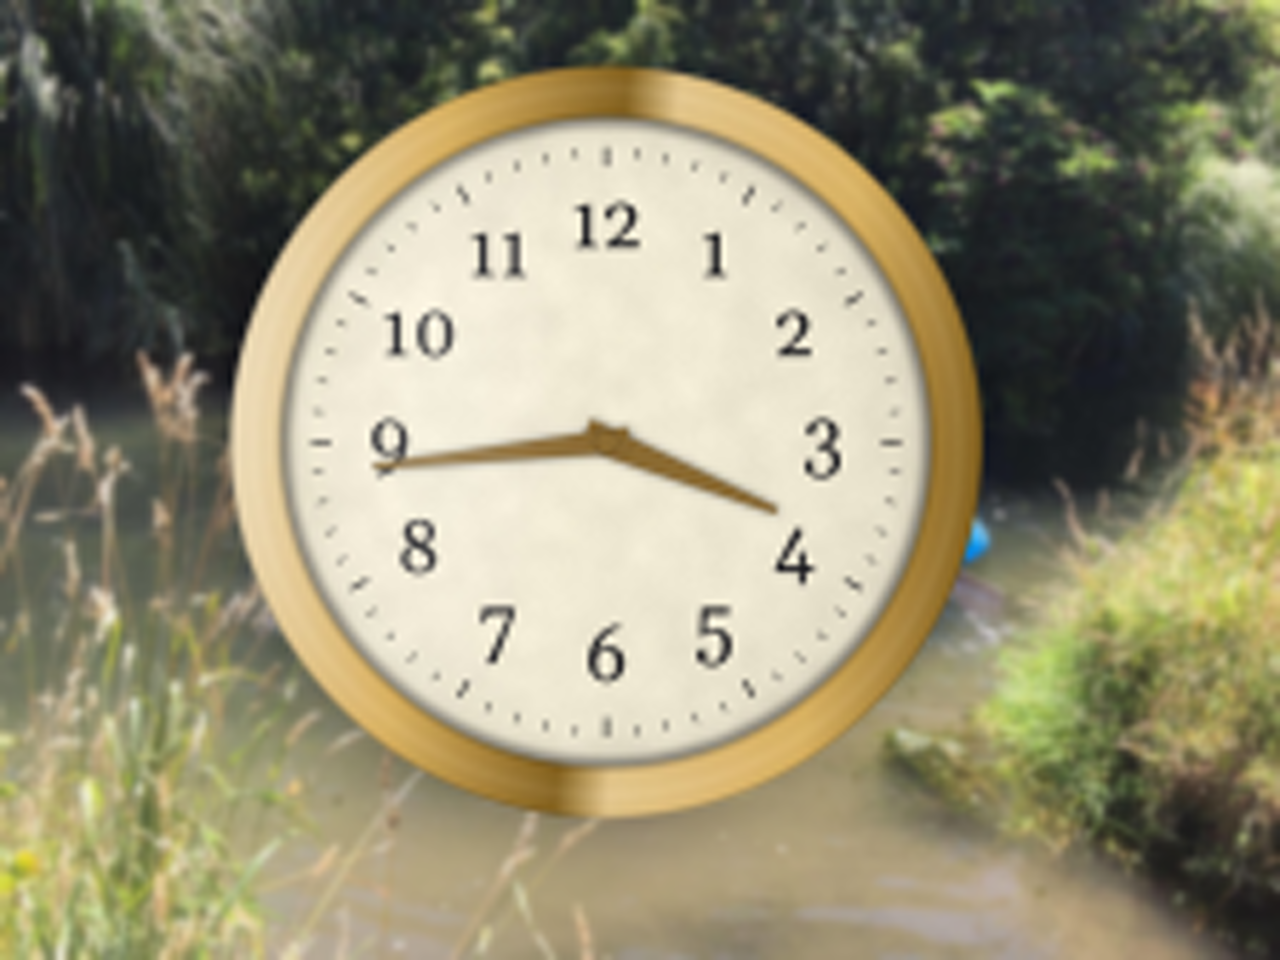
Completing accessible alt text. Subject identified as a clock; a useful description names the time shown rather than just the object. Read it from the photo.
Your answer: 3:44
